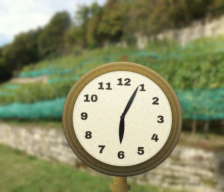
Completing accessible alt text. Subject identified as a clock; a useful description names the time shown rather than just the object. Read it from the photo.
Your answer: 6:04
